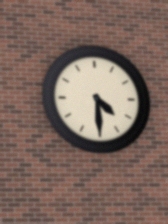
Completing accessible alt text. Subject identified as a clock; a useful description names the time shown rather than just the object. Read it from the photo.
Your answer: 4:30
